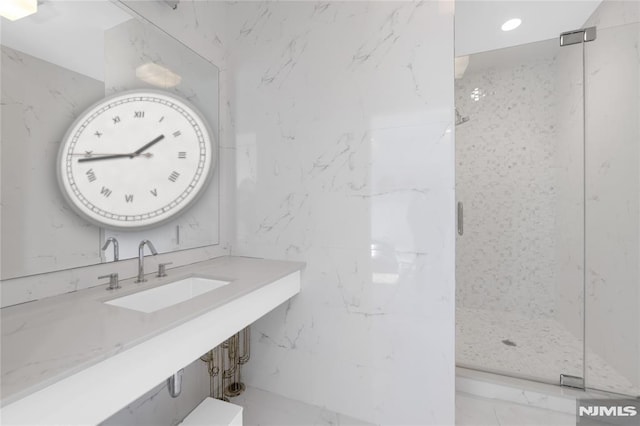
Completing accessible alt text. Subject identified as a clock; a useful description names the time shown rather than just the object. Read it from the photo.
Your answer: 1:43:45
